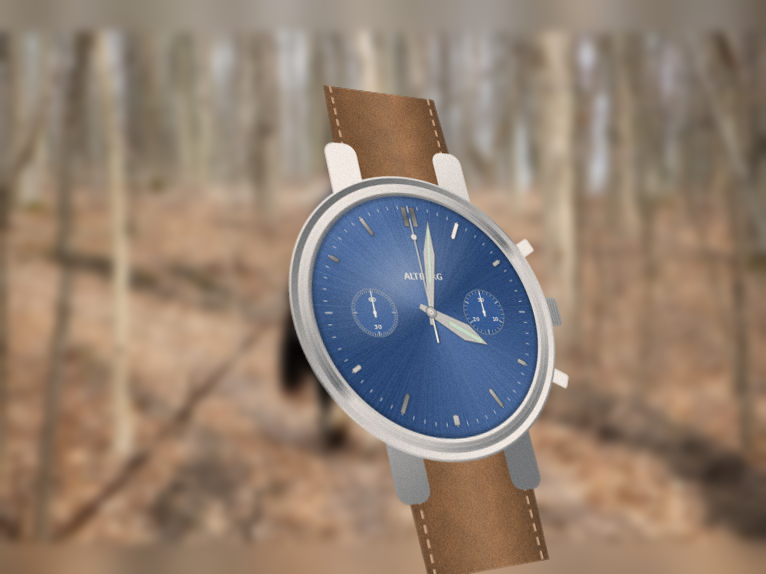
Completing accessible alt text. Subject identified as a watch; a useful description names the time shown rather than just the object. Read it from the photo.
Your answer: 4:02
